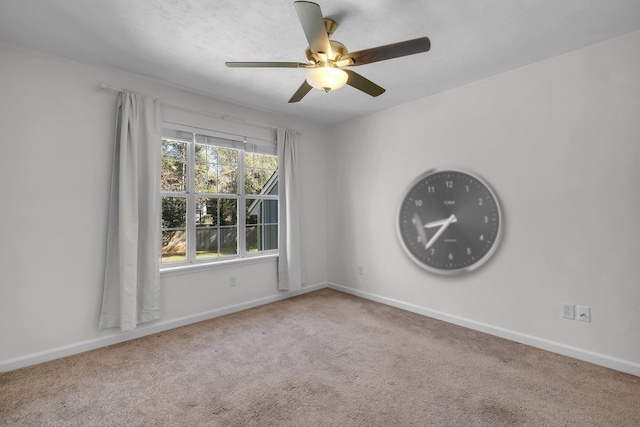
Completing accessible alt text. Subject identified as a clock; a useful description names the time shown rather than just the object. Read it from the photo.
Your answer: 8:37
